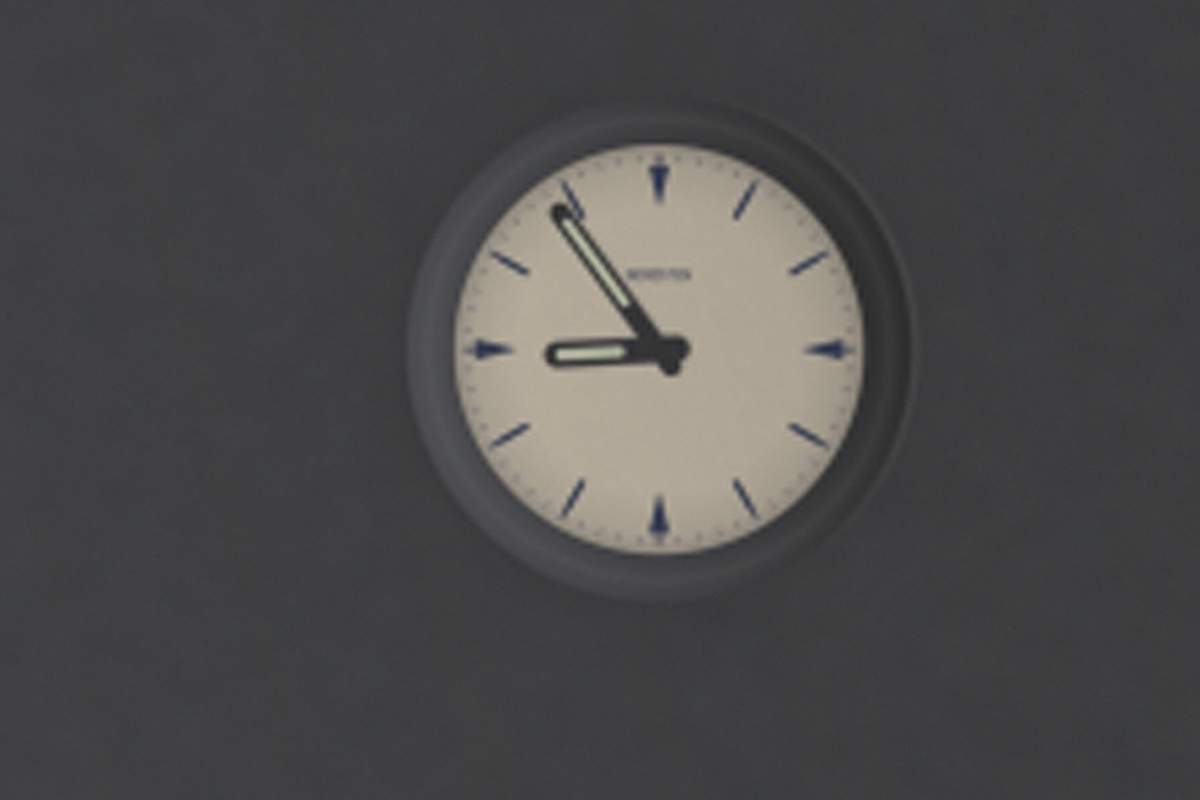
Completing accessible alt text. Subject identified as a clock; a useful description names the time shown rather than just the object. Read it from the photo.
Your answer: 8:54
